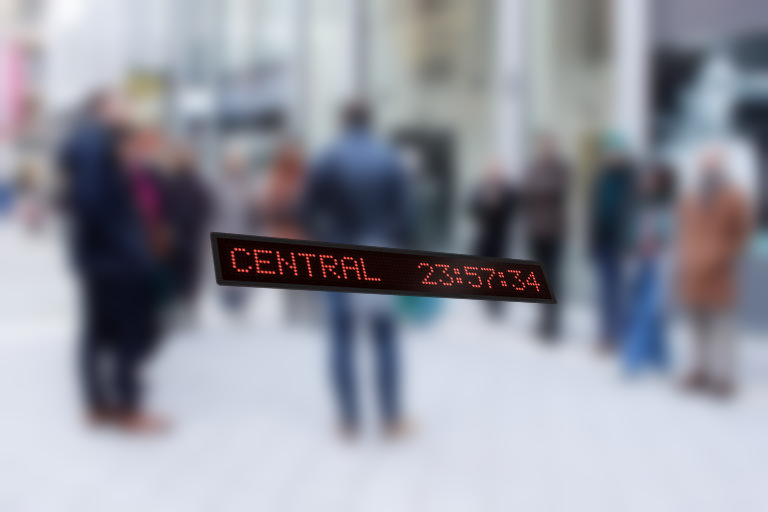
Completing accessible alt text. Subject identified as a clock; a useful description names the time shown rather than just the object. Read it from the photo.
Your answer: 23:57:34
